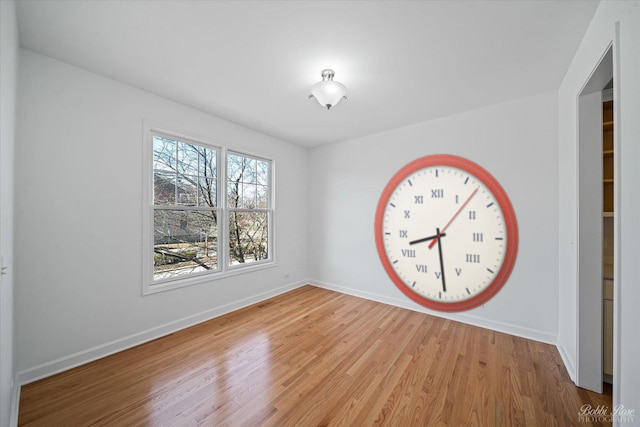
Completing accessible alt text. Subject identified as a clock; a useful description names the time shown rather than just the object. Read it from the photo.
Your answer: 8:29:07
